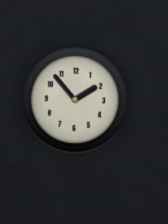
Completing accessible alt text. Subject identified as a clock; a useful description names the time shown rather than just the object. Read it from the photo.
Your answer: 1:53
